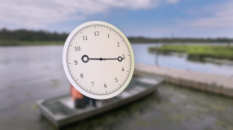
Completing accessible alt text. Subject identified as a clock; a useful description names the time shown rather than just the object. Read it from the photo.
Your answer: 9:16
